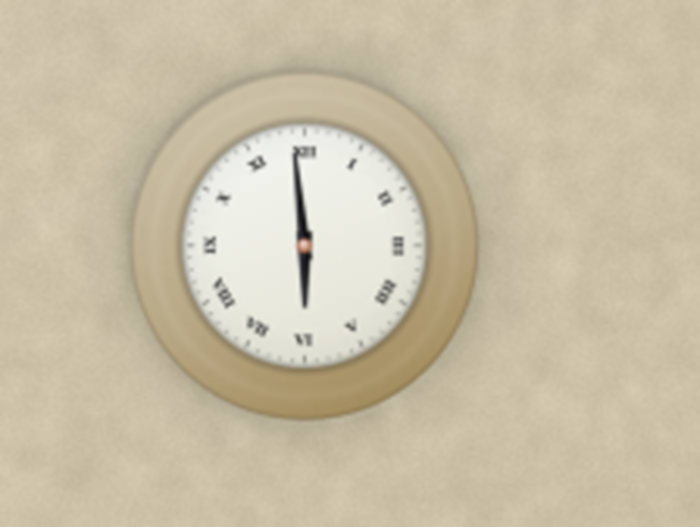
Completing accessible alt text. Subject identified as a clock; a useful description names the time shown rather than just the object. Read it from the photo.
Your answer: 5:59
